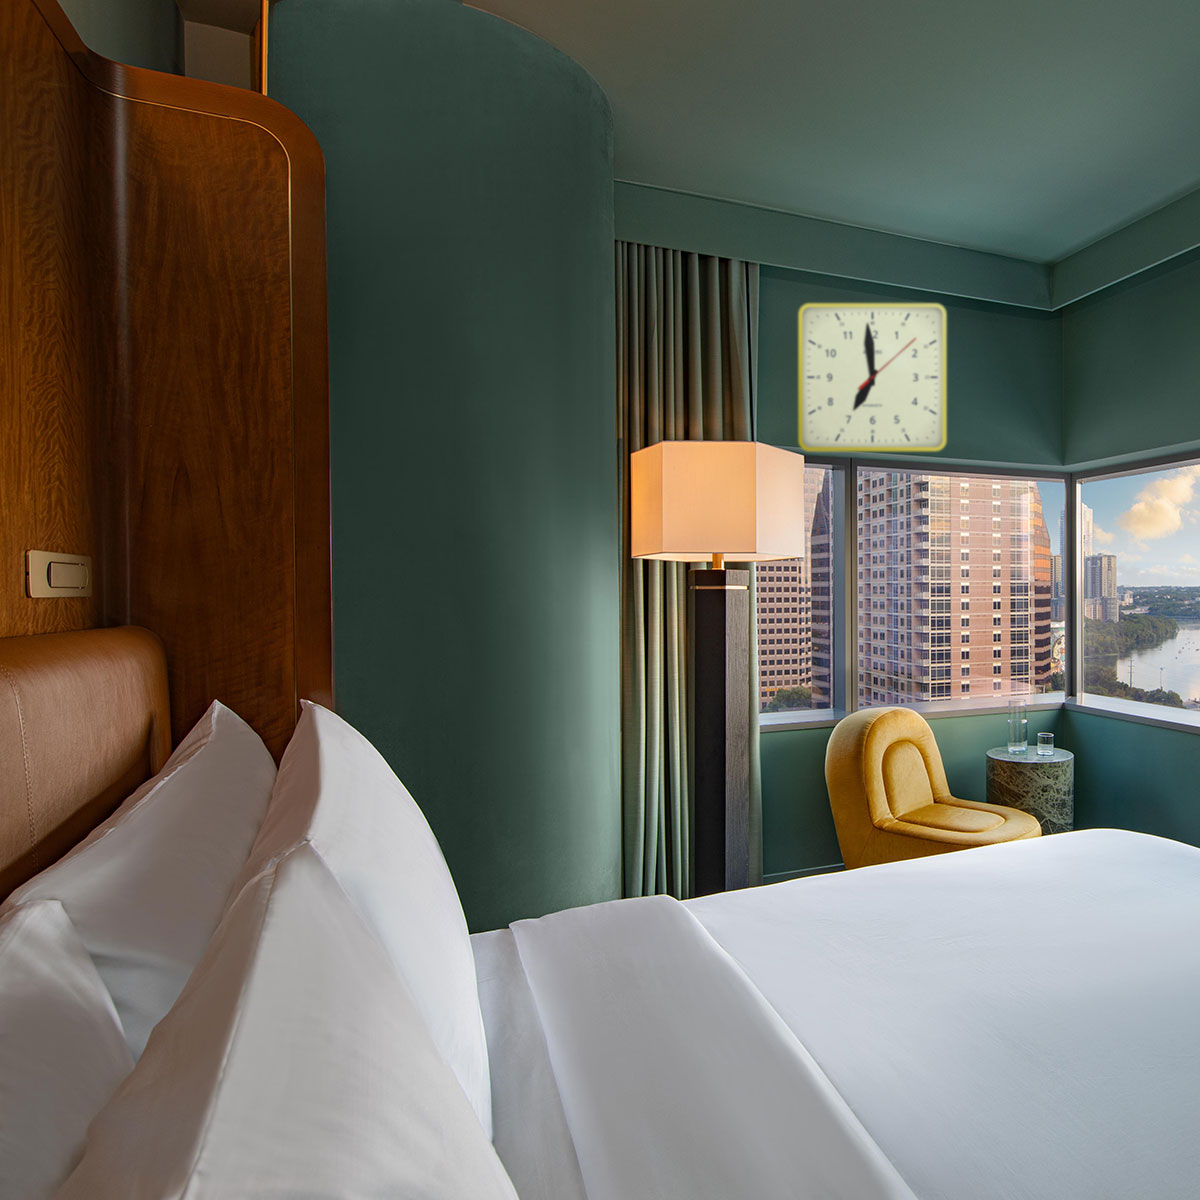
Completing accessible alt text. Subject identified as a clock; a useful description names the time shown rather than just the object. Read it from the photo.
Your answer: 6:59:08
